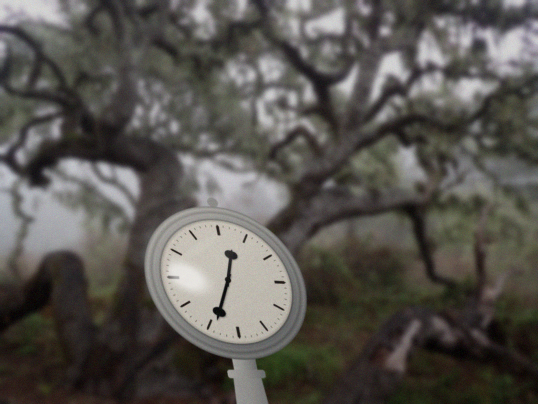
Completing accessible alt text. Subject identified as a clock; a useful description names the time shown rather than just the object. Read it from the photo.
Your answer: 12:34
